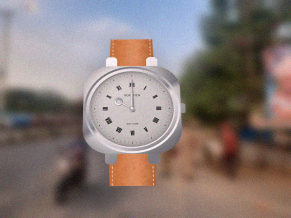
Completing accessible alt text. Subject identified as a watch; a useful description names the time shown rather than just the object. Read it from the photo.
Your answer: 10:00
